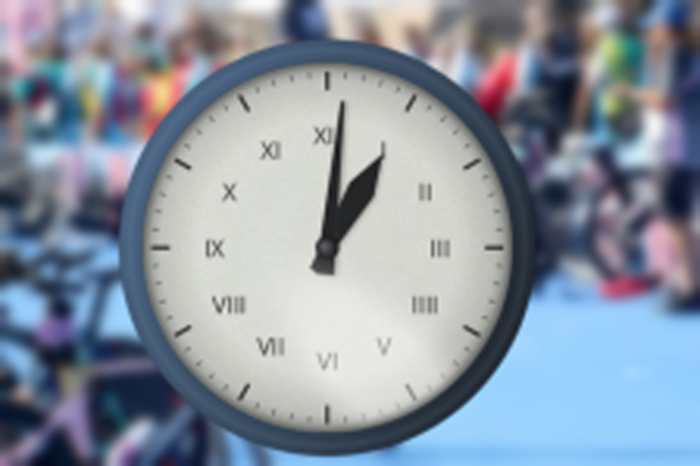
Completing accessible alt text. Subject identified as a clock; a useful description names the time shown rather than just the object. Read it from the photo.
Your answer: 1:01
